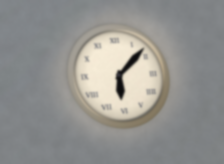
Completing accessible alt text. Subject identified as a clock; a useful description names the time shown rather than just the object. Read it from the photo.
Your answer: 6:08
